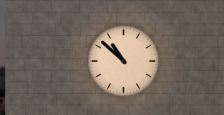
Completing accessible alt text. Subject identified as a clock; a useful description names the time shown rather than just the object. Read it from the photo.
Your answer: 10:52
